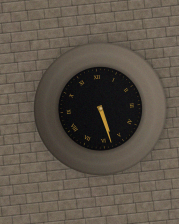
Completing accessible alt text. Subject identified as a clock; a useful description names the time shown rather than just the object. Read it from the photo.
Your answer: 5:28
